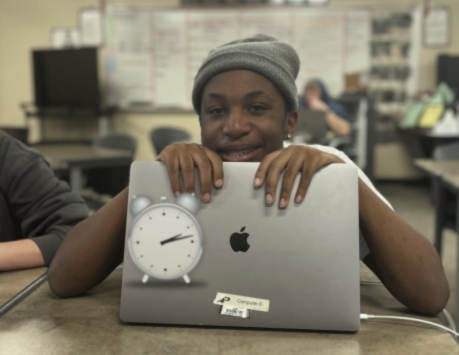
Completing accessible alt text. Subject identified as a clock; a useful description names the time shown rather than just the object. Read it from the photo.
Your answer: 2:13
